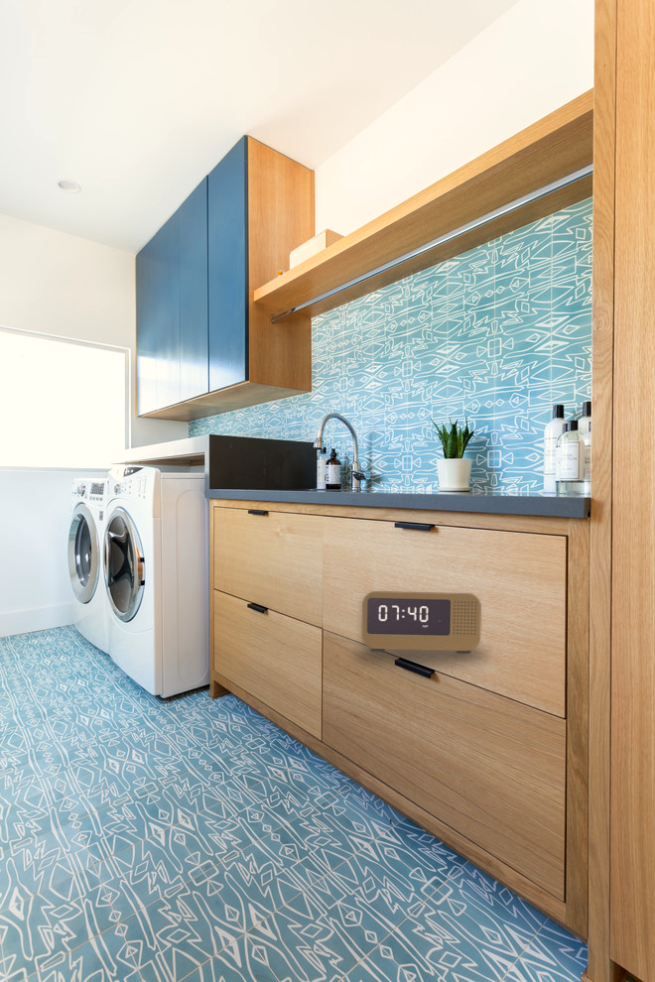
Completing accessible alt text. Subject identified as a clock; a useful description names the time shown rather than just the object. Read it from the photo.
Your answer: 7:40
